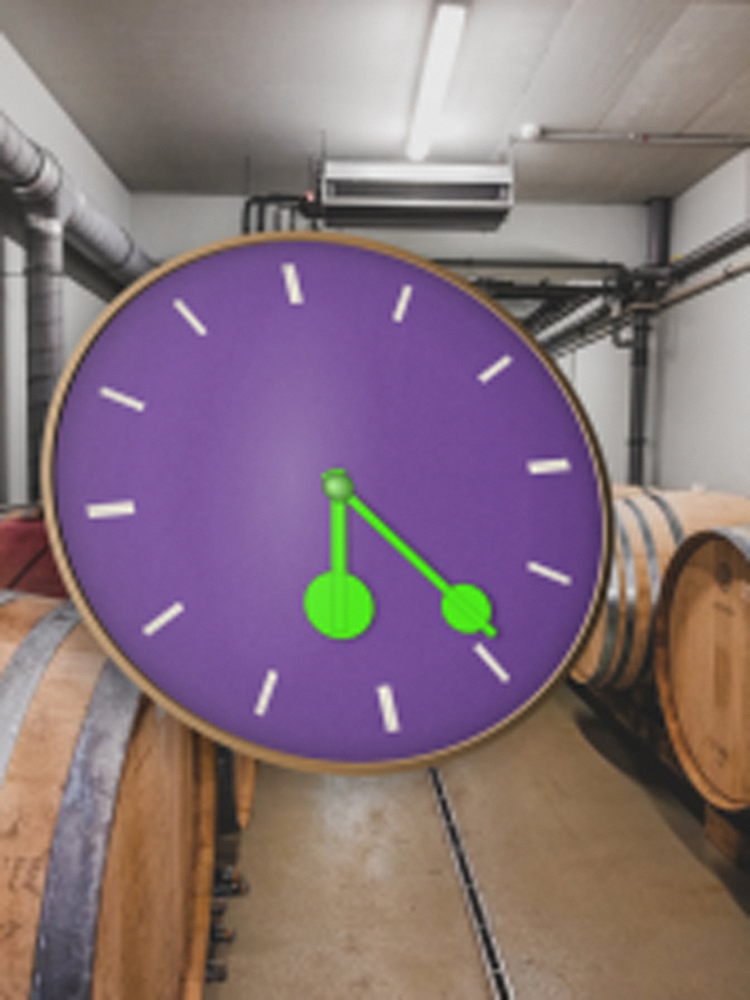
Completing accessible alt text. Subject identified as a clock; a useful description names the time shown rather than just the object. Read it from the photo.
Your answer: 6:24
